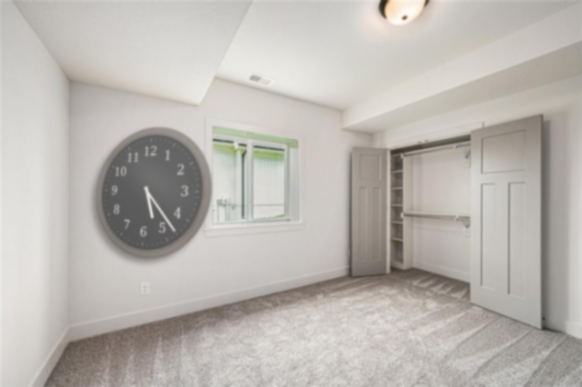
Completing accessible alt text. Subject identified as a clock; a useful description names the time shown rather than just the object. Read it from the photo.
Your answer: 5:23
